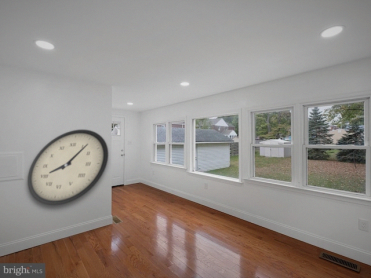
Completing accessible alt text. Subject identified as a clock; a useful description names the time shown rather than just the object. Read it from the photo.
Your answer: 8:06
